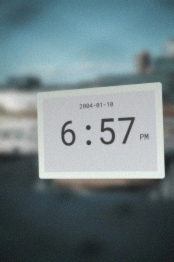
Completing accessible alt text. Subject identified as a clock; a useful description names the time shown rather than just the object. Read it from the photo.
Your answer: 6:57
